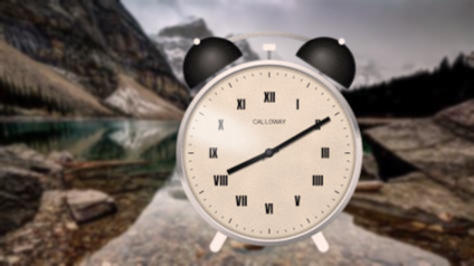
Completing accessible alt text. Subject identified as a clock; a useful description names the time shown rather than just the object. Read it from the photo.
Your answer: 8:10
